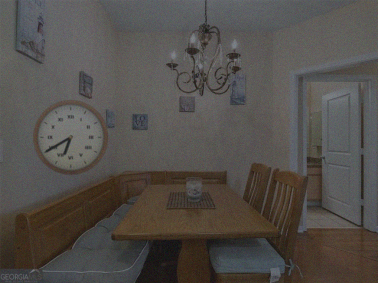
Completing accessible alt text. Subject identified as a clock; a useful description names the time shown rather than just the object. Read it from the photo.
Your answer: 6:40
